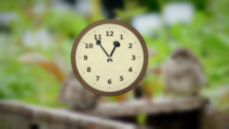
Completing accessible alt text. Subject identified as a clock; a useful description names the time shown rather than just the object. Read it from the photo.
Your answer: 12:54
